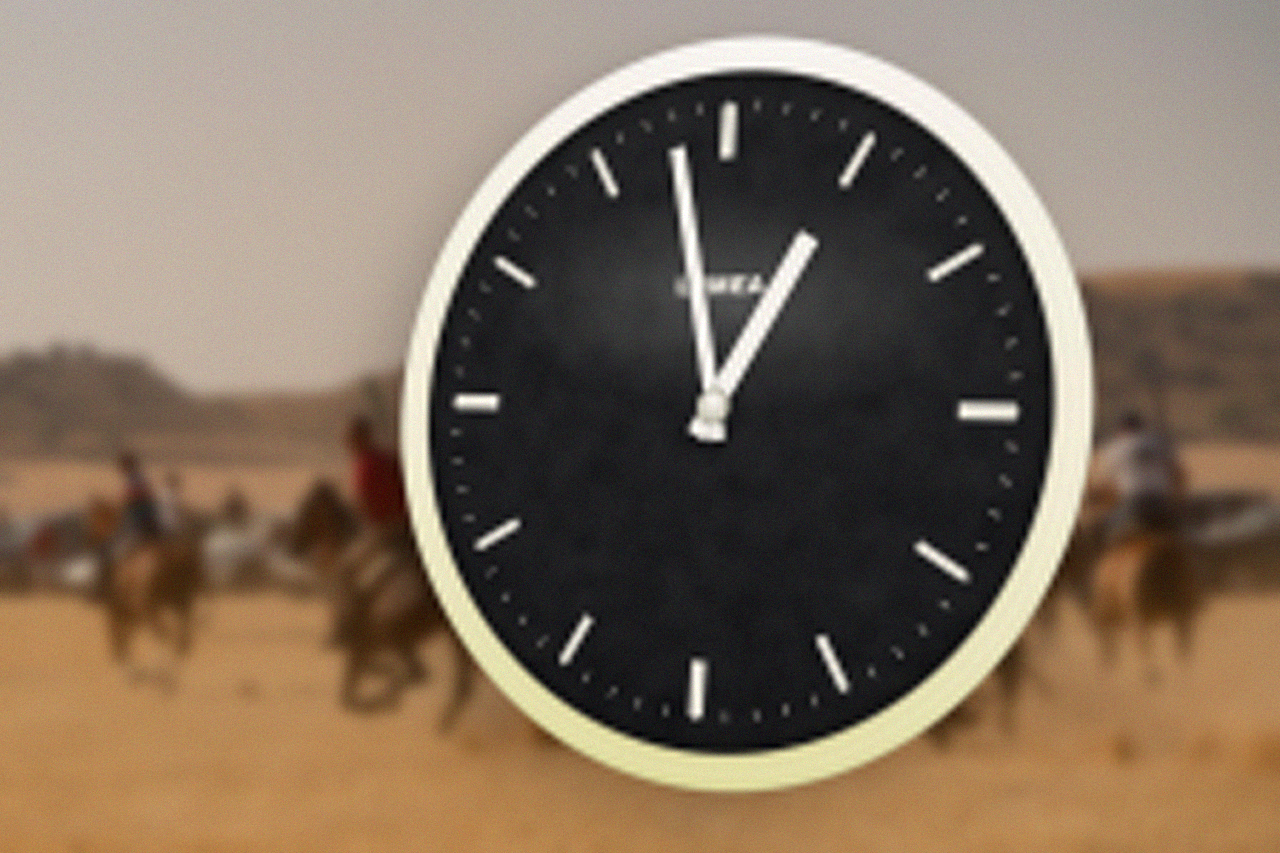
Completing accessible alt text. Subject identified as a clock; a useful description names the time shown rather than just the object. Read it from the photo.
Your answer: 12:58
